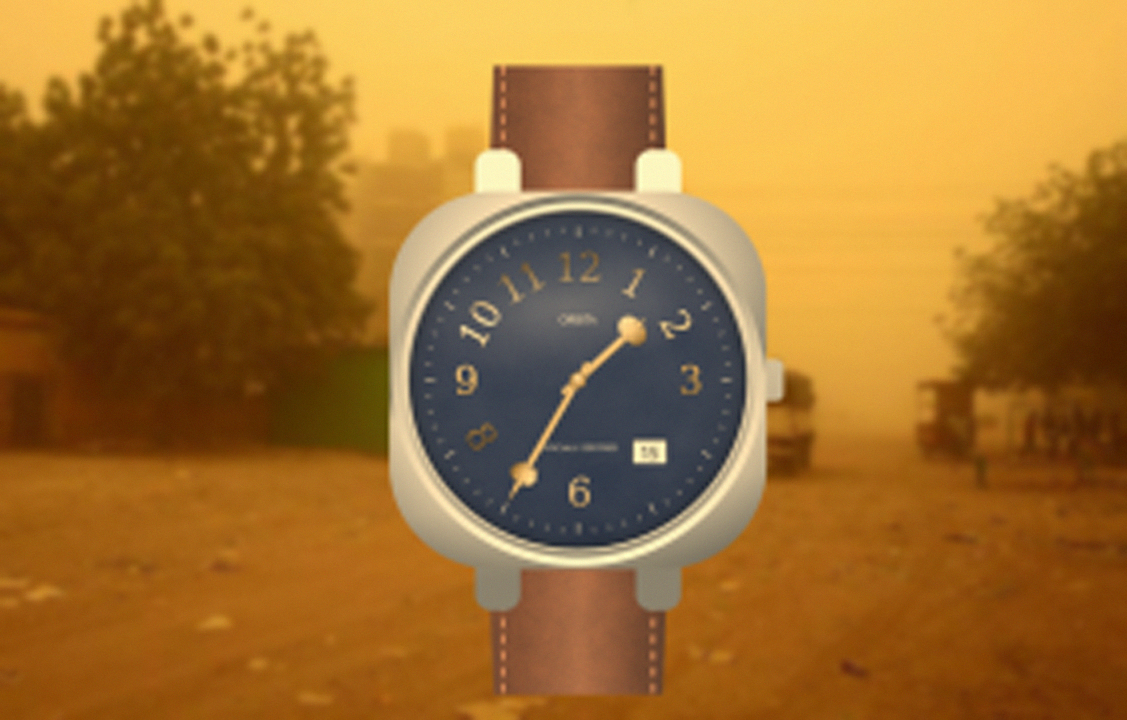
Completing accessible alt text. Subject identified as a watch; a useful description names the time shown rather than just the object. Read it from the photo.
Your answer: 1:35
